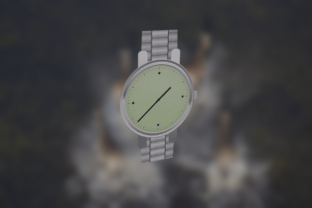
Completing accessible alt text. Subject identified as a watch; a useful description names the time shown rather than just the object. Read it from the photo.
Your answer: 1:38
